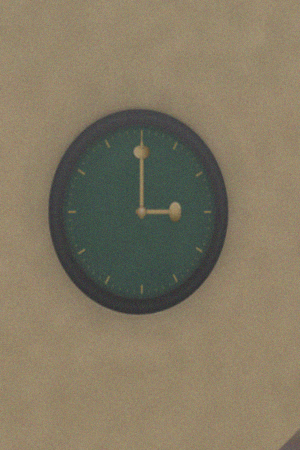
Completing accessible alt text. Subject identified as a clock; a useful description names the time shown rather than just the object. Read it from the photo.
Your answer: 3:00
